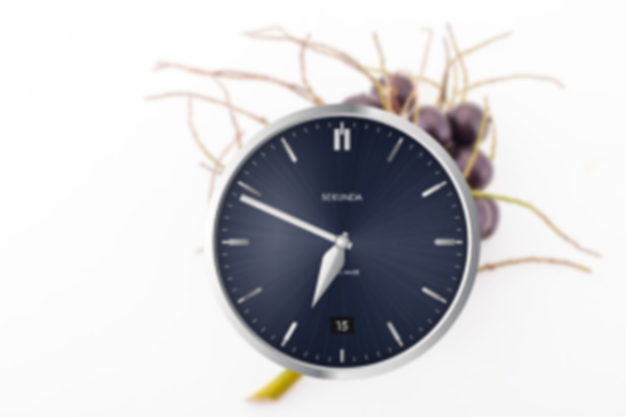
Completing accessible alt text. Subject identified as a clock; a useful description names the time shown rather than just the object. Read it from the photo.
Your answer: 6:49
